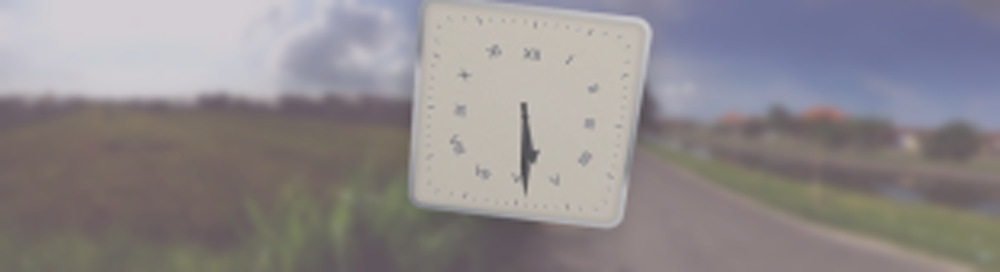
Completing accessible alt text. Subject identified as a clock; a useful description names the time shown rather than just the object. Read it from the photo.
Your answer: 5:29
